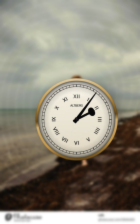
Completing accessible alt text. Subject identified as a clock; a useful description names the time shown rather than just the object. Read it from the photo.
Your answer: 2:06
